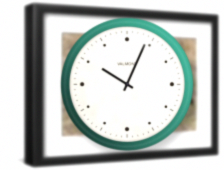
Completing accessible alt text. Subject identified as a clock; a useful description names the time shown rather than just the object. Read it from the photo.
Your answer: 10:04
